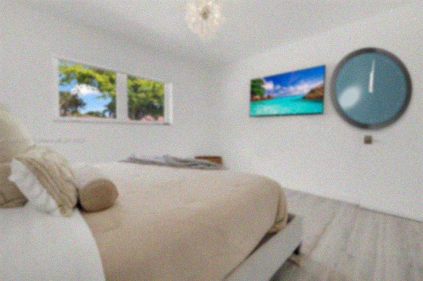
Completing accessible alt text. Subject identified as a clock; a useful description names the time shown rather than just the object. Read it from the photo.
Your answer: 12:01
